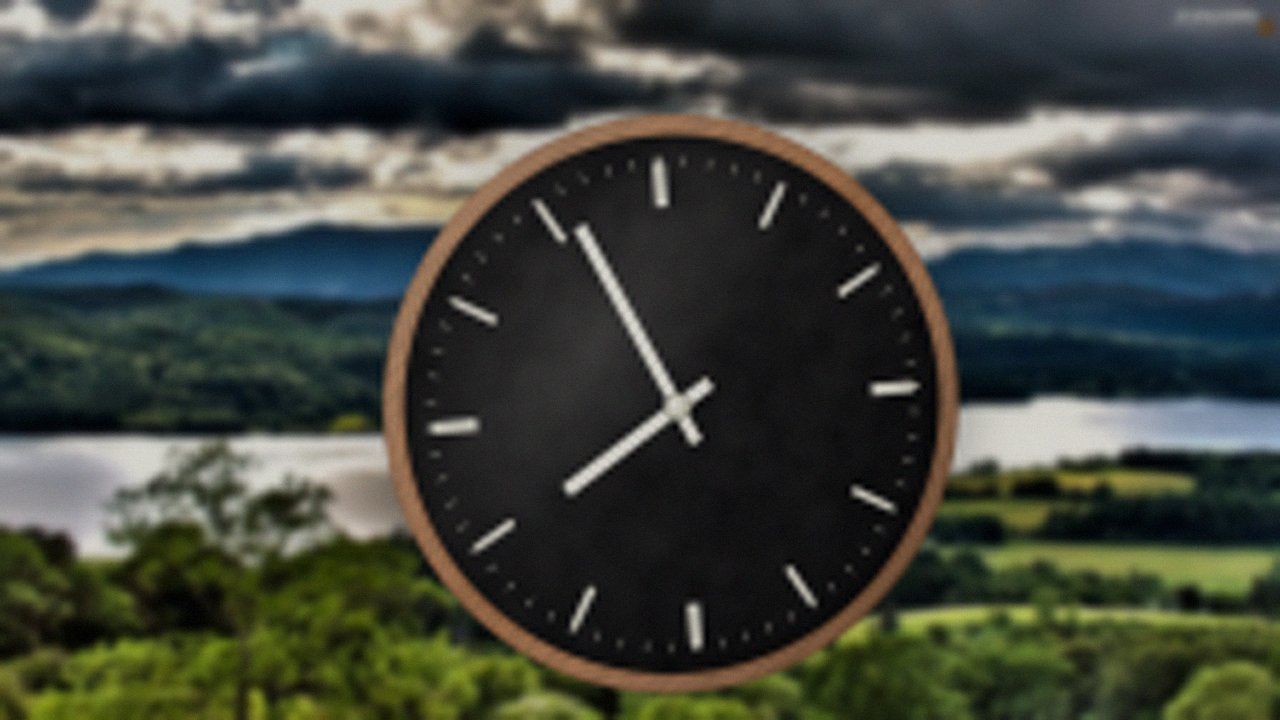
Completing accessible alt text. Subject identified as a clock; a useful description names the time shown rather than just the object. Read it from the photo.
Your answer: 7:56
